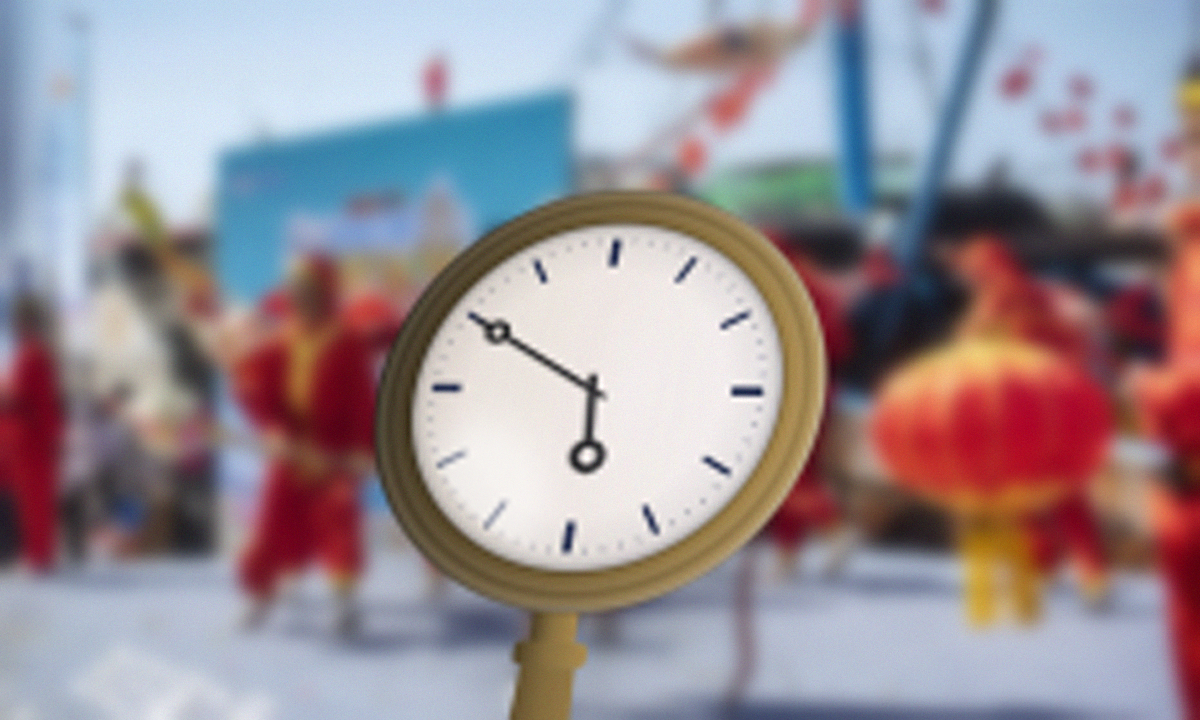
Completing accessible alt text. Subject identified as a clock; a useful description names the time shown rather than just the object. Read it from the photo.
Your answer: 5:50
